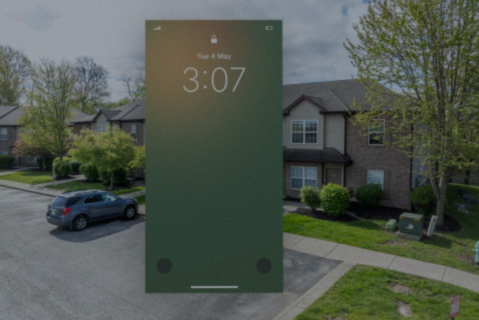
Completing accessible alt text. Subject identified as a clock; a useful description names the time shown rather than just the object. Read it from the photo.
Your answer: 3:07
